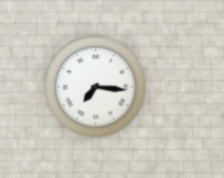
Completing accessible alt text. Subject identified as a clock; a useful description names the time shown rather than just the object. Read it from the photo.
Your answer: 7:16
